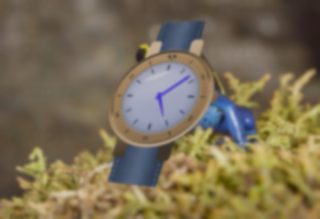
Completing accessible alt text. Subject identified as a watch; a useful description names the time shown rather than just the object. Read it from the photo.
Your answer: 5:08
